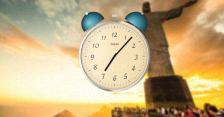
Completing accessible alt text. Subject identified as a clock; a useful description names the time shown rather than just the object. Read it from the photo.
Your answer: 7:07
